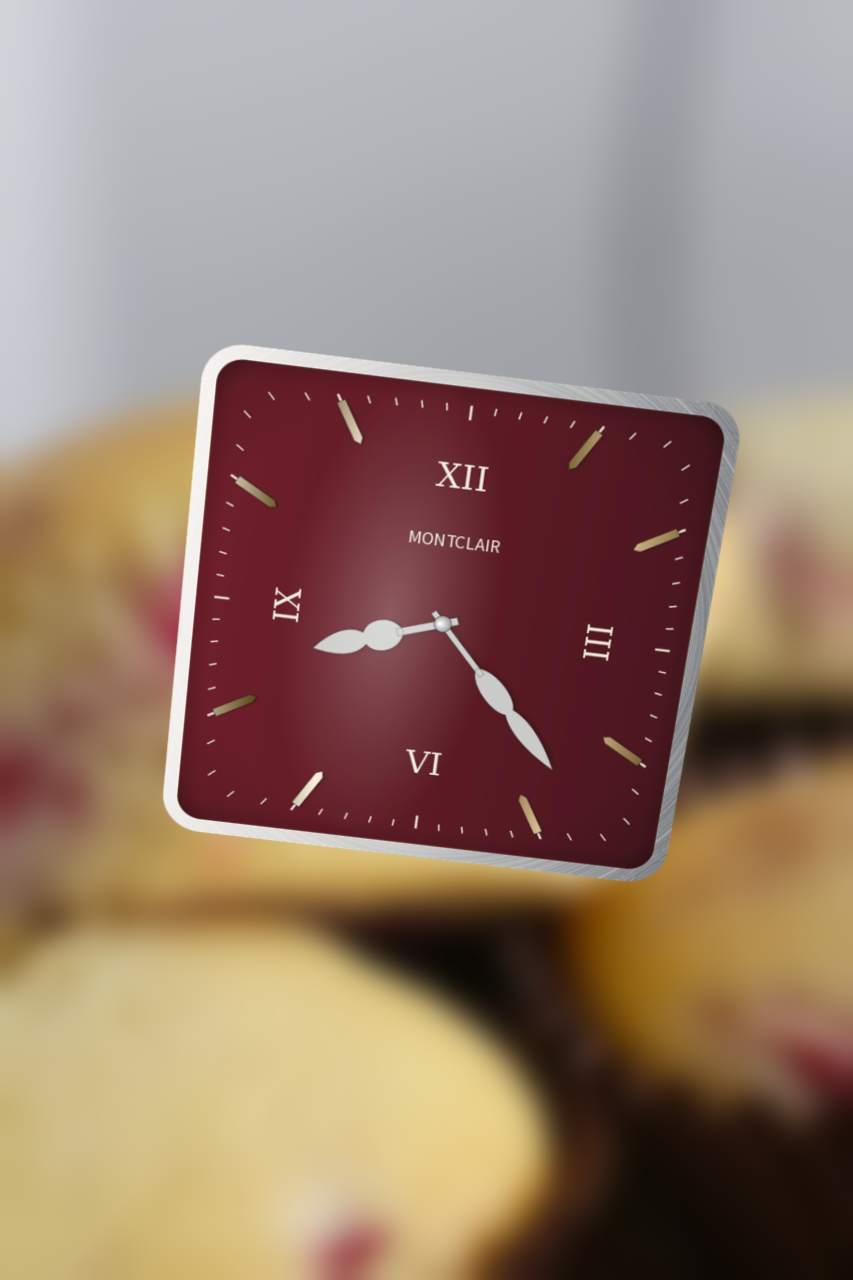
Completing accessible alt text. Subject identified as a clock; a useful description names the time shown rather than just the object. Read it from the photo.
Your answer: 8:23
